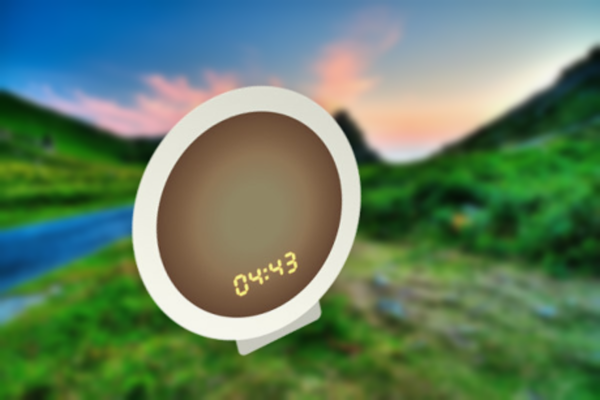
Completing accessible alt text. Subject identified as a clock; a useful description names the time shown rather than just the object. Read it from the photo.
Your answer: 4:43
